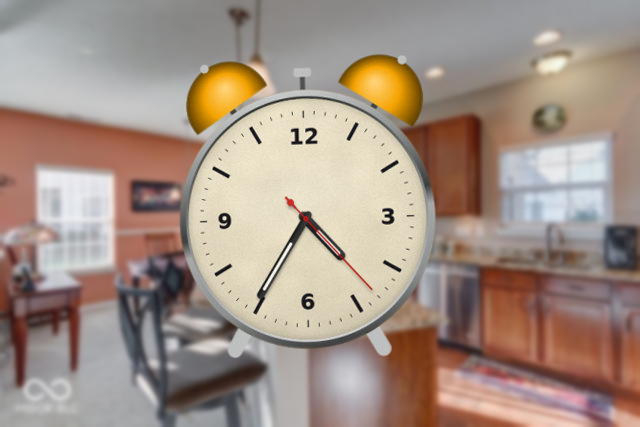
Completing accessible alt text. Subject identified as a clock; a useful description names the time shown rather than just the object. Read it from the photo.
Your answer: 4:35:23
